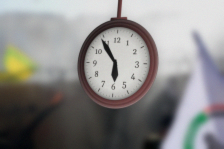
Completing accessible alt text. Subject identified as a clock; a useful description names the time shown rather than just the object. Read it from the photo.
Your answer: 5:54
